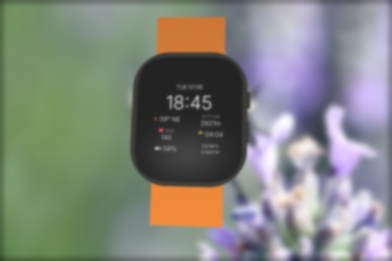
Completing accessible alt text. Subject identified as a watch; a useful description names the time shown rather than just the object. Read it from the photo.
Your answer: 18:45
